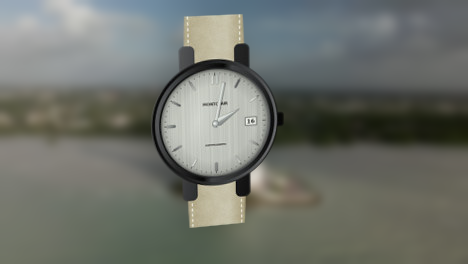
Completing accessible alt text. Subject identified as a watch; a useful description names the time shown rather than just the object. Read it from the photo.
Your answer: 2:02
